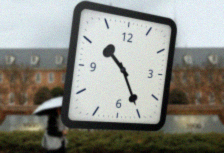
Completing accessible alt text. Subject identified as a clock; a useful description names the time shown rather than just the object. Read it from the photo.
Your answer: 10:25
